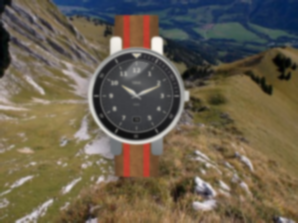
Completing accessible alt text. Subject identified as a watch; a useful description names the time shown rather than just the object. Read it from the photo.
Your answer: 10:11
